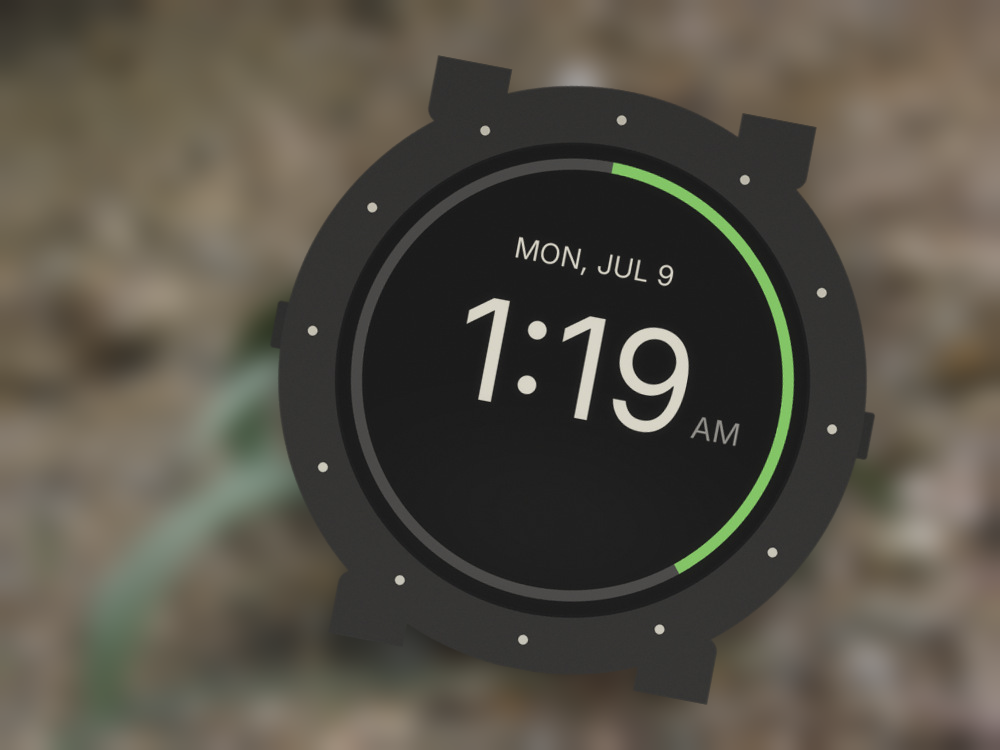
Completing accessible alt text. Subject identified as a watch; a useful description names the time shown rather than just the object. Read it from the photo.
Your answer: 1:19
